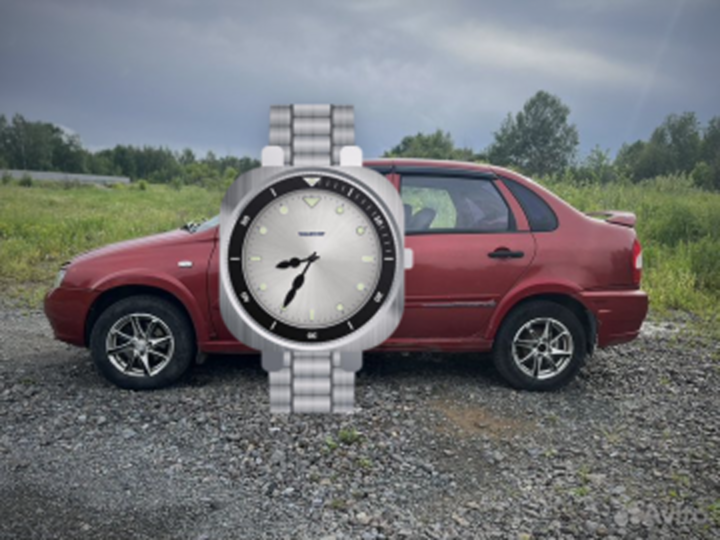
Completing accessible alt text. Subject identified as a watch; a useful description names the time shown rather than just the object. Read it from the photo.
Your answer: 8:35
